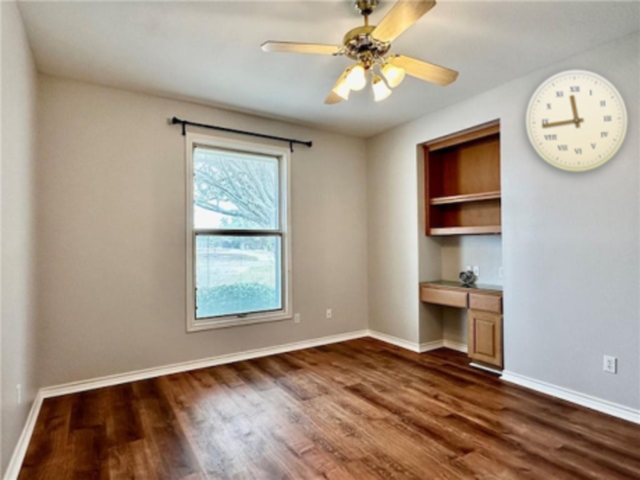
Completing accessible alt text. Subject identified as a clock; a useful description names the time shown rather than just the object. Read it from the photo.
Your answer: 11:44
